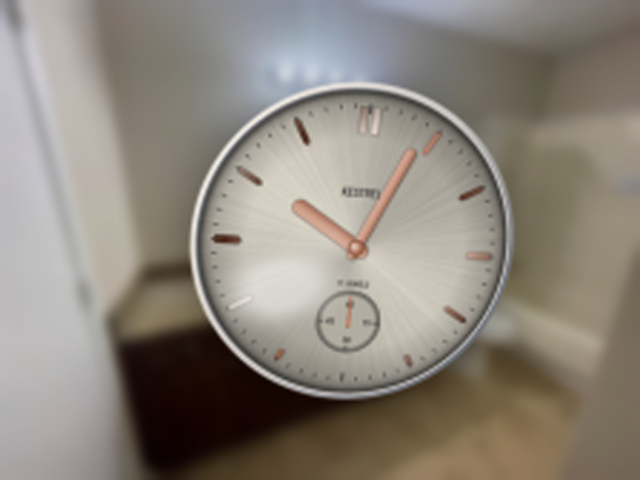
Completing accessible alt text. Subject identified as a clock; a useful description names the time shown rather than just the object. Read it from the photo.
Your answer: 10:04
